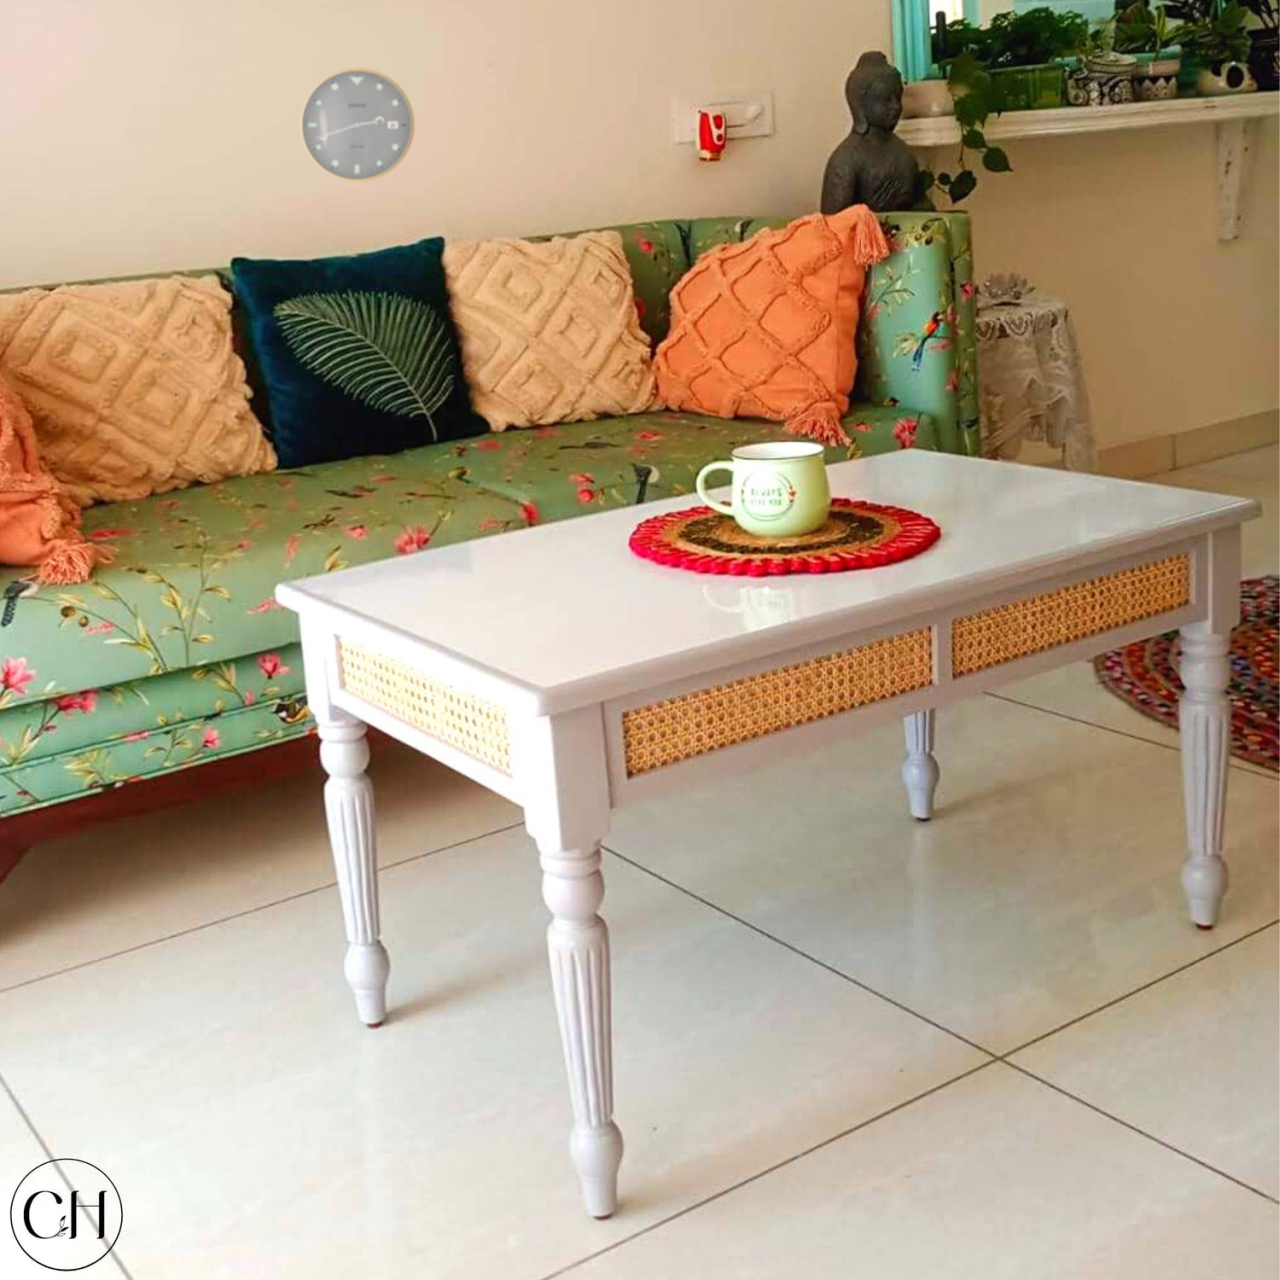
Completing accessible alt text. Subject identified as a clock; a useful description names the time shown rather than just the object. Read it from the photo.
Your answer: 2:42
